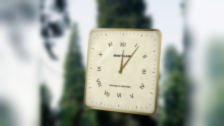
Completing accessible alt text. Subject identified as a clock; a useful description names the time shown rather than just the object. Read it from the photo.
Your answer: 12:06
